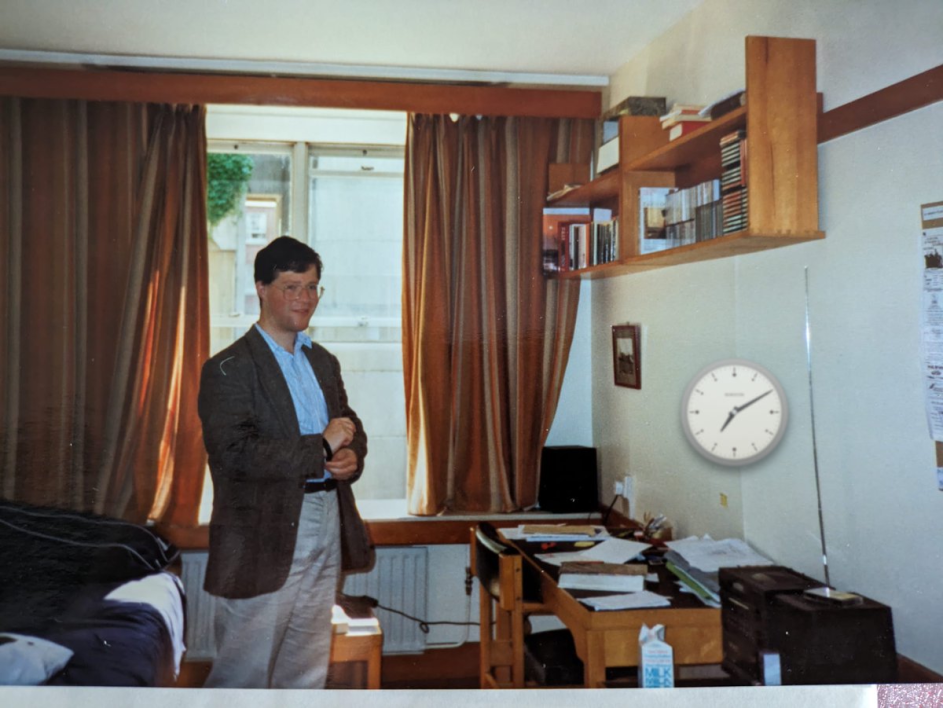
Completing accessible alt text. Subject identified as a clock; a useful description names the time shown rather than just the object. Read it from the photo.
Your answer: 7:10
